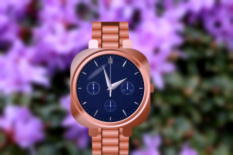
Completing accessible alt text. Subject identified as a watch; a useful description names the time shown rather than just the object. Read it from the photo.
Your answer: 1:57
